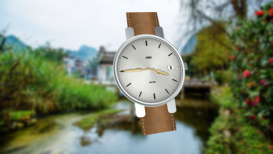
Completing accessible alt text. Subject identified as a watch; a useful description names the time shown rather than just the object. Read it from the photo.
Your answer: 3:45
